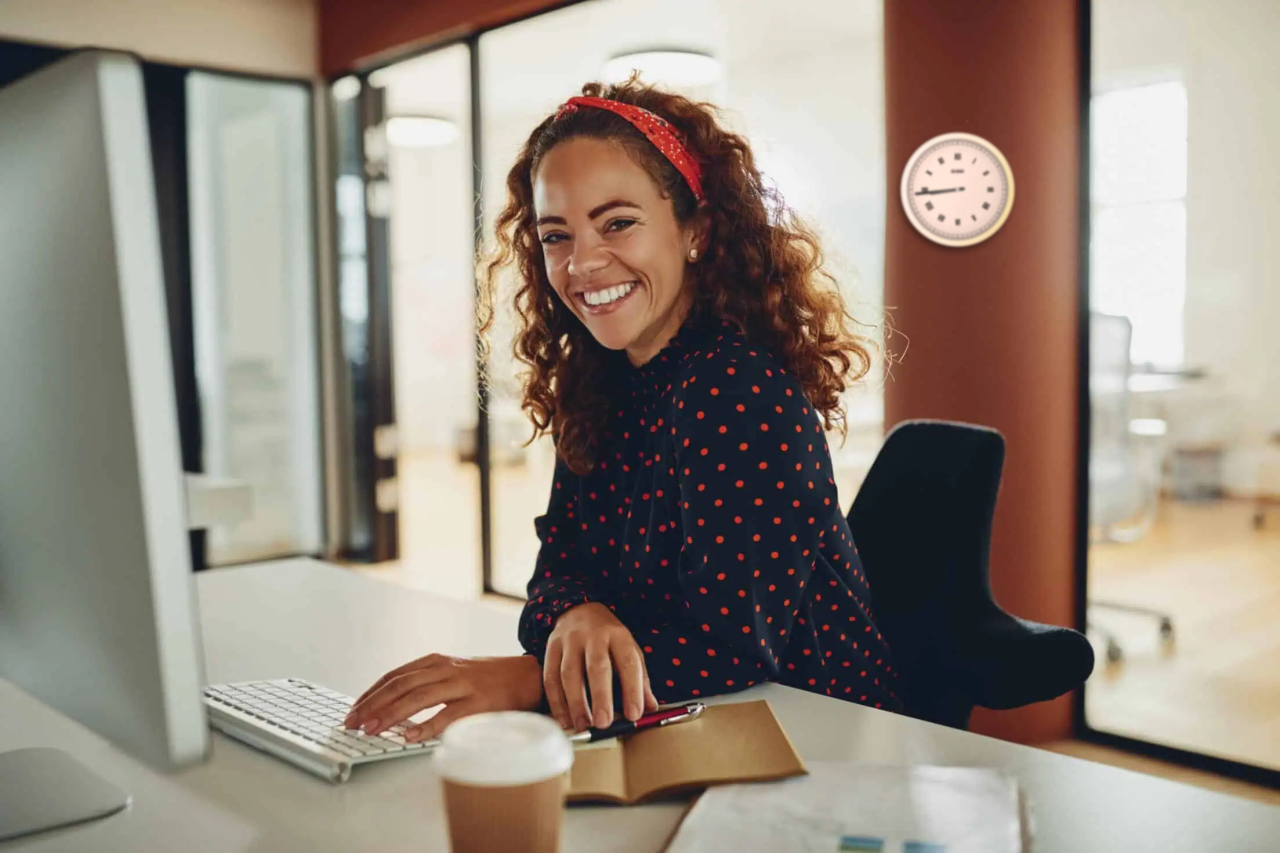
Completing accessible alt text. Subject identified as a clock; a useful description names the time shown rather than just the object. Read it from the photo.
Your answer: 8:44
